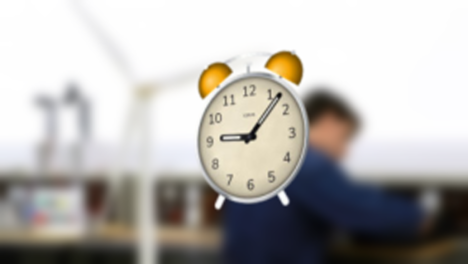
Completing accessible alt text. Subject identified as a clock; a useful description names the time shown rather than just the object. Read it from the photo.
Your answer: 9:07
